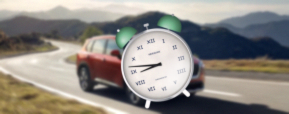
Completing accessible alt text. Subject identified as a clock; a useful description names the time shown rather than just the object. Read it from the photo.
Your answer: 8:47
